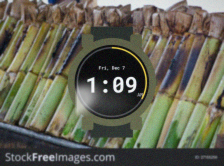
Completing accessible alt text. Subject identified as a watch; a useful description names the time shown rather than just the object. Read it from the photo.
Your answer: 1:09
